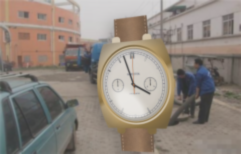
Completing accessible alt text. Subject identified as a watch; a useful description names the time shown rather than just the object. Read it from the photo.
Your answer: 3:57
